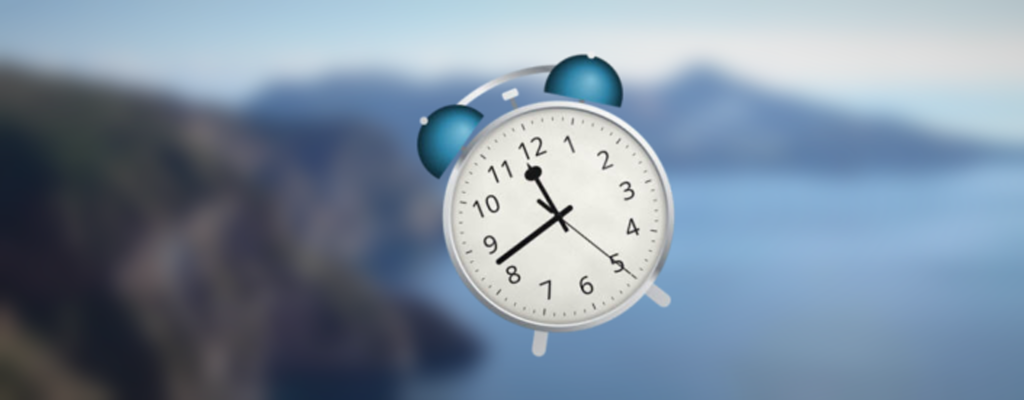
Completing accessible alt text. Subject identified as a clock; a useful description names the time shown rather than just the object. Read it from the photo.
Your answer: 11:42:25
